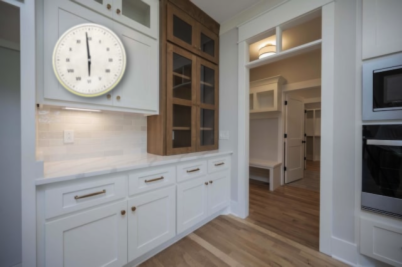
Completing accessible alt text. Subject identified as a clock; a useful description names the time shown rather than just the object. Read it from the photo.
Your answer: 5:59
